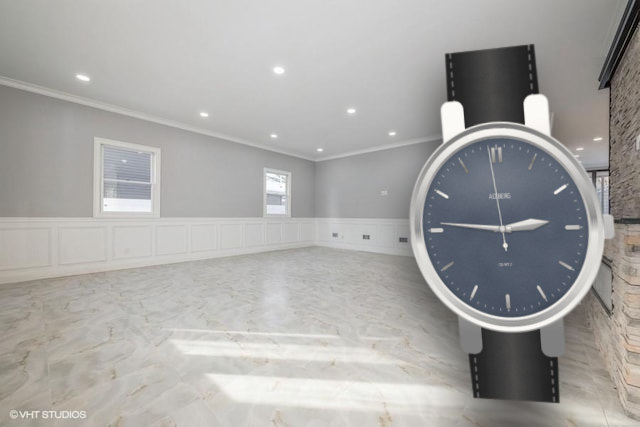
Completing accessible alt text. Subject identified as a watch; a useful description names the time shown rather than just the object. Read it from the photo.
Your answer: 2:45:59
